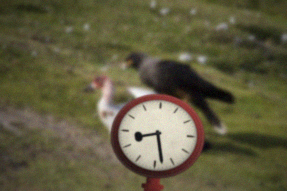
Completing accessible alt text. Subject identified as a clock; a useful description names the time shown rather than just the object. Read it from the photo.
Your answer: 8:28
